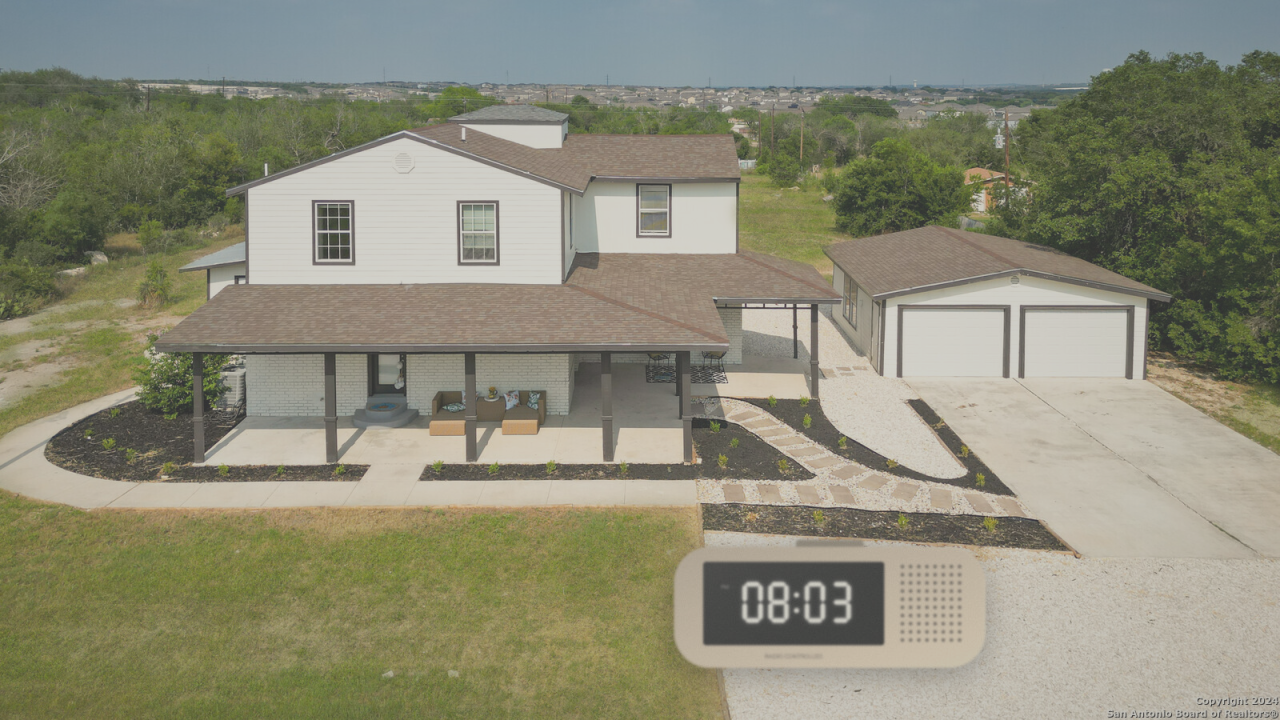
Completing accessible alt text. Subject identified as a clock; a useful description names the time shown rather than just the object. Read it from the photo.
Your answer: 8:03
